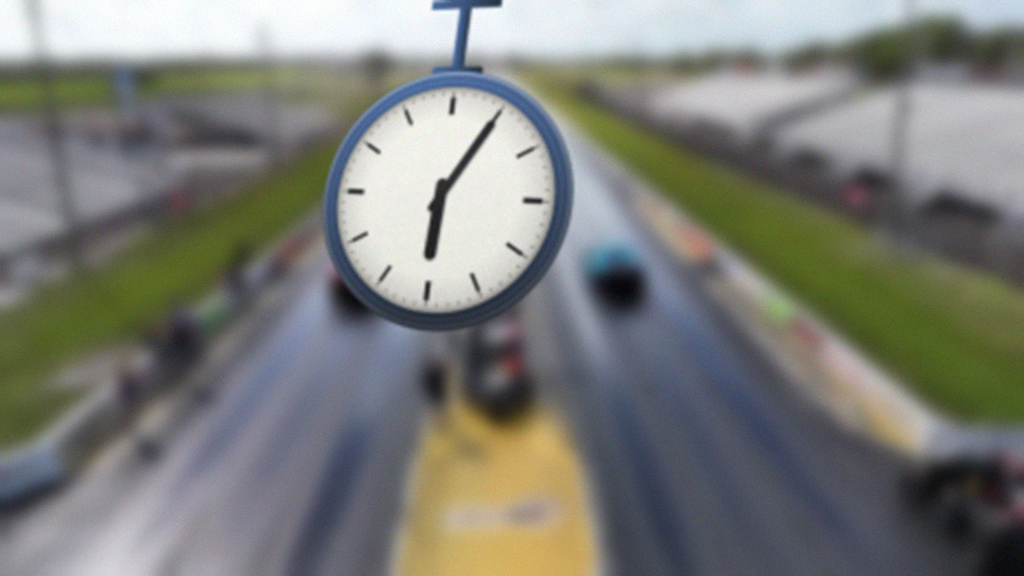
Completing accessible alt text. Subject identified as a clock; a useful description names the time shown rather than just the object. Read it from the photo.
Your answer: 6:05
